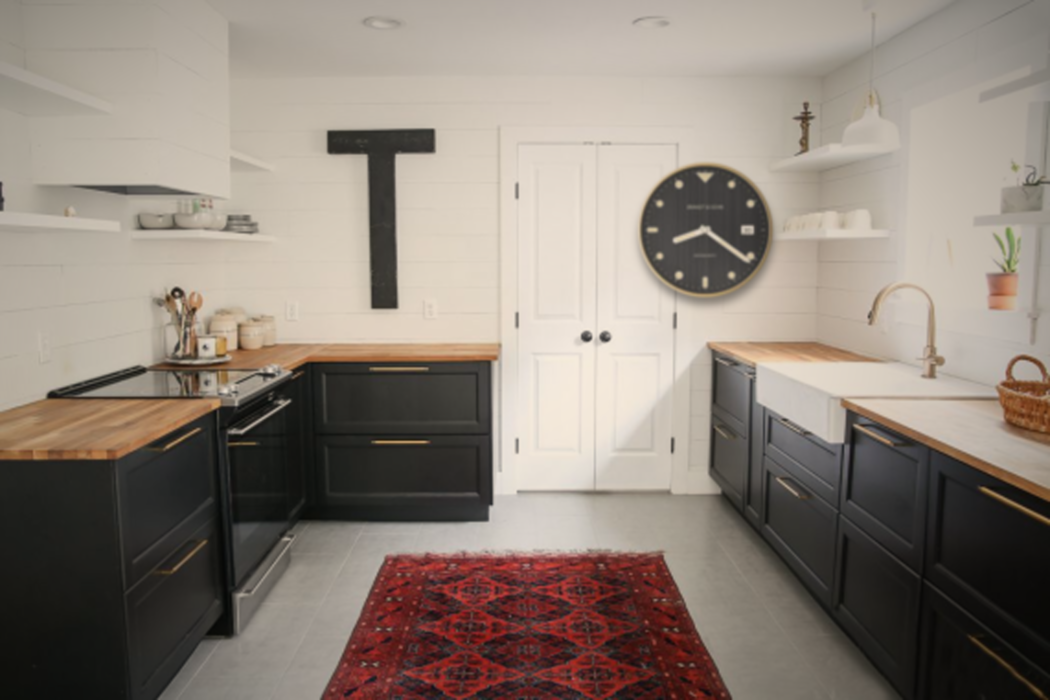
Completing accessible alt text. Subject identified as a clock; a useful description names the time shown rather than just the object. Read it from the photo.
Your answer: 8:21
